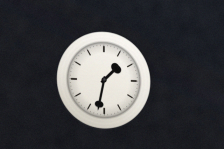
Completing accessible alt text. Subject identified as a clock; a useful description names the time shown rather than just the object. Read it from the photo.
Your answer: 1:32
